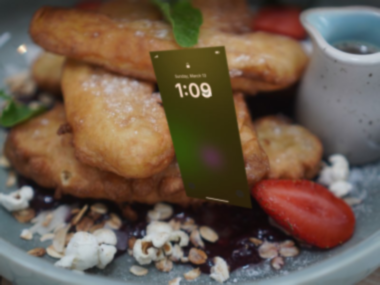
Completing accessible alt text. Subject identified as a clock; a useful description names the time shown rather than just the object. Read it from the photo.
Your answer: 1:09
